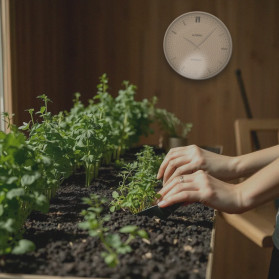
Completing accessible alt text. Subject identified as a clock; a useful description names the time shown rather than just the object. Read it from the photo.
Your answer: 10:07
